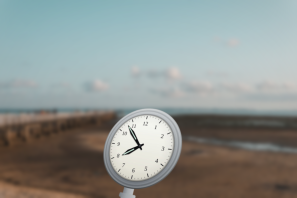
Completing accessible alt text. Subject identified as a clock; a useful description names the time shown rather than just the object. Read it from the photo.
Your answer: 7:53
